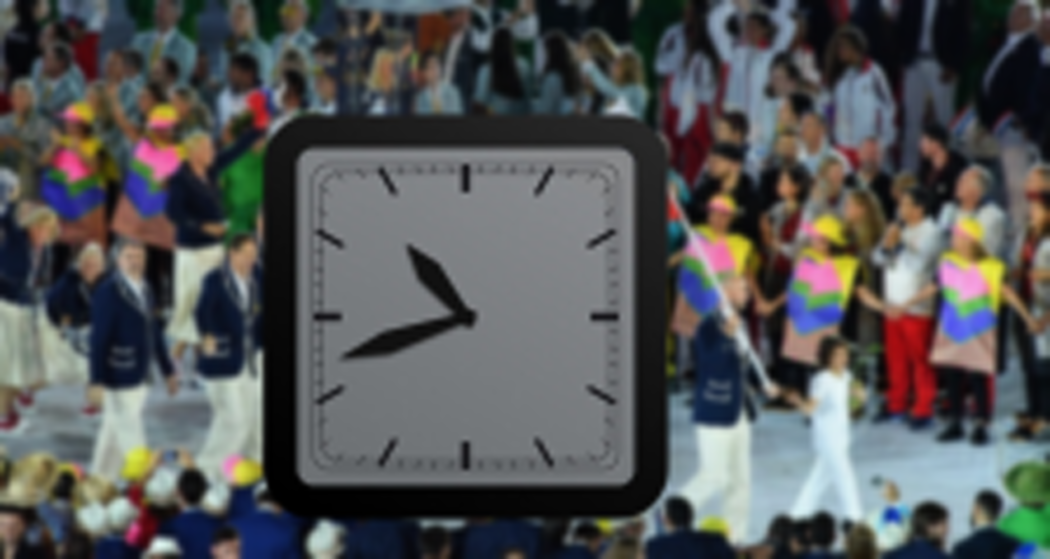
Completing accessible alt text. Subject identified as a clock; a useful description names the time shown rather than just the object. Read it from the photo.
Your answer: 10:42
